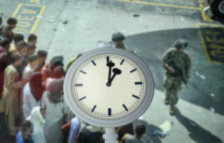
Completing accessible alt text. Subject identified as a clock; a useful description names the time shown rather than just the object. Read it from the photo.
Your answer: 1:01
